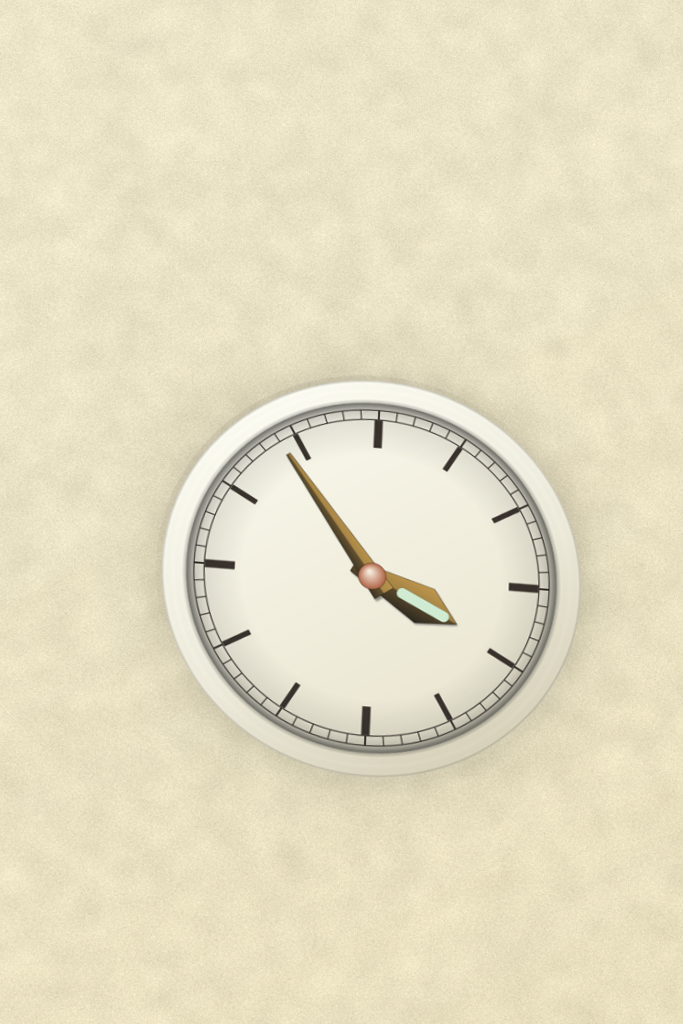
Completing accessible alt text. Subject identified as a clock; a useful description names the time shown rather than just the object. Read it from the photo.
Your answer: 3:54
